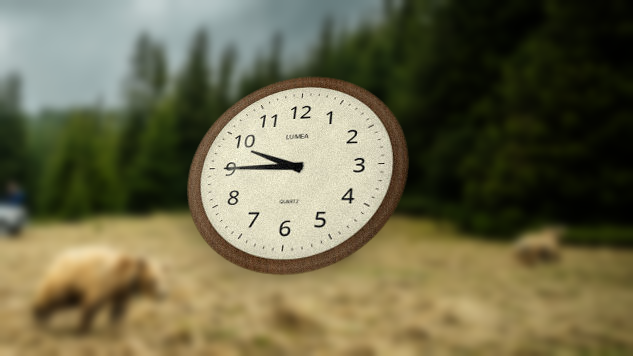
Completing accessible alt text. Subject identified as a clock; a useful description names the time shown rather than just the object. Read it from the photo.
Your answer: 9:45
